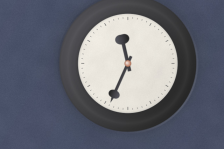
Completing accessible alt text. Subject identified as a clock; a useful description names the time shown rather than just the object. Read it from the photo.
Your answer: 11:34
